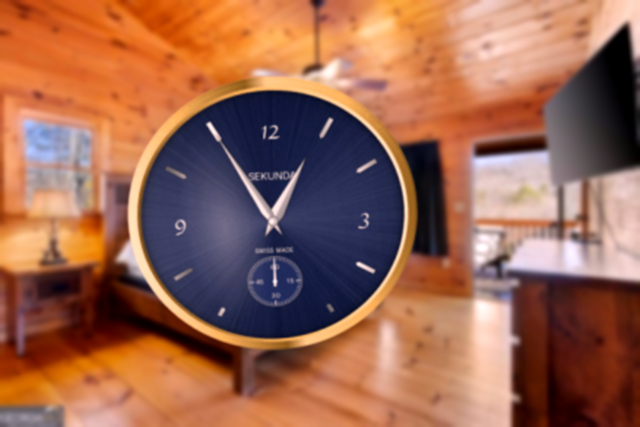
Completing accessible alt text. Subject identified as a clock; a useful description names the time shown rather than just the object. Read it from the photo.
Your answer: 12:55
